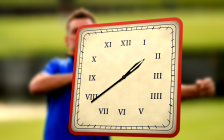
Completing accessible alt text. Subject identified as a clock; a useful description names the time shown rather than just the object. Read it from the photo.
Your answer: 1:39
